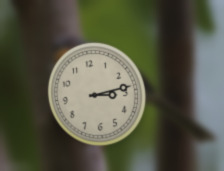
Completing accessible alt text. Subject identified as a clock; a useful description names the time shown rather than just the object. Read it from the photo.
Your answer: 3:14
